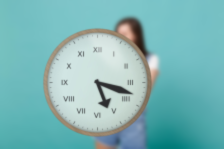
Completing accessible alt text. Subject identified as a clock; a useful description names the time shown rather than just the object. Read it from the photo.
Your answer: 5:18
